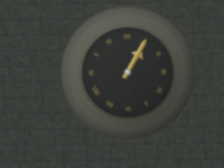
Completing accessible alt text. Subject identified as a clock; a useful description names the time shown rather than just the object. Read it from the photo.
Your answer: 1:05
